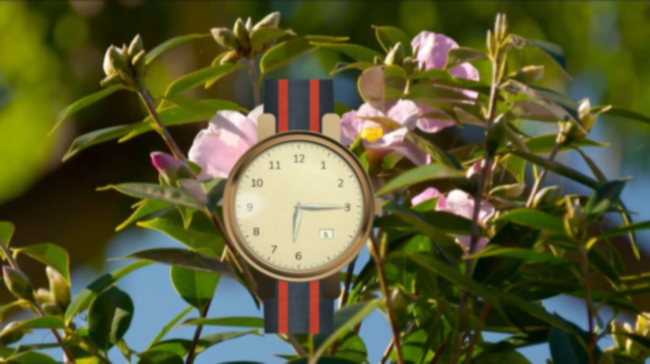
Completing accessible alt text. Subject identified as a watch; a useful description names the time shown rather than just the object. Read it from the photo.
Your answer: 6:15
